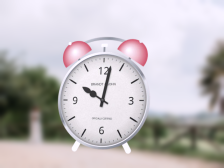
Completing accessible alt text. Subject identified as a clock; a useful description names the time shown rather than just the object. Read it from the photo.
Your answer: 10:02
